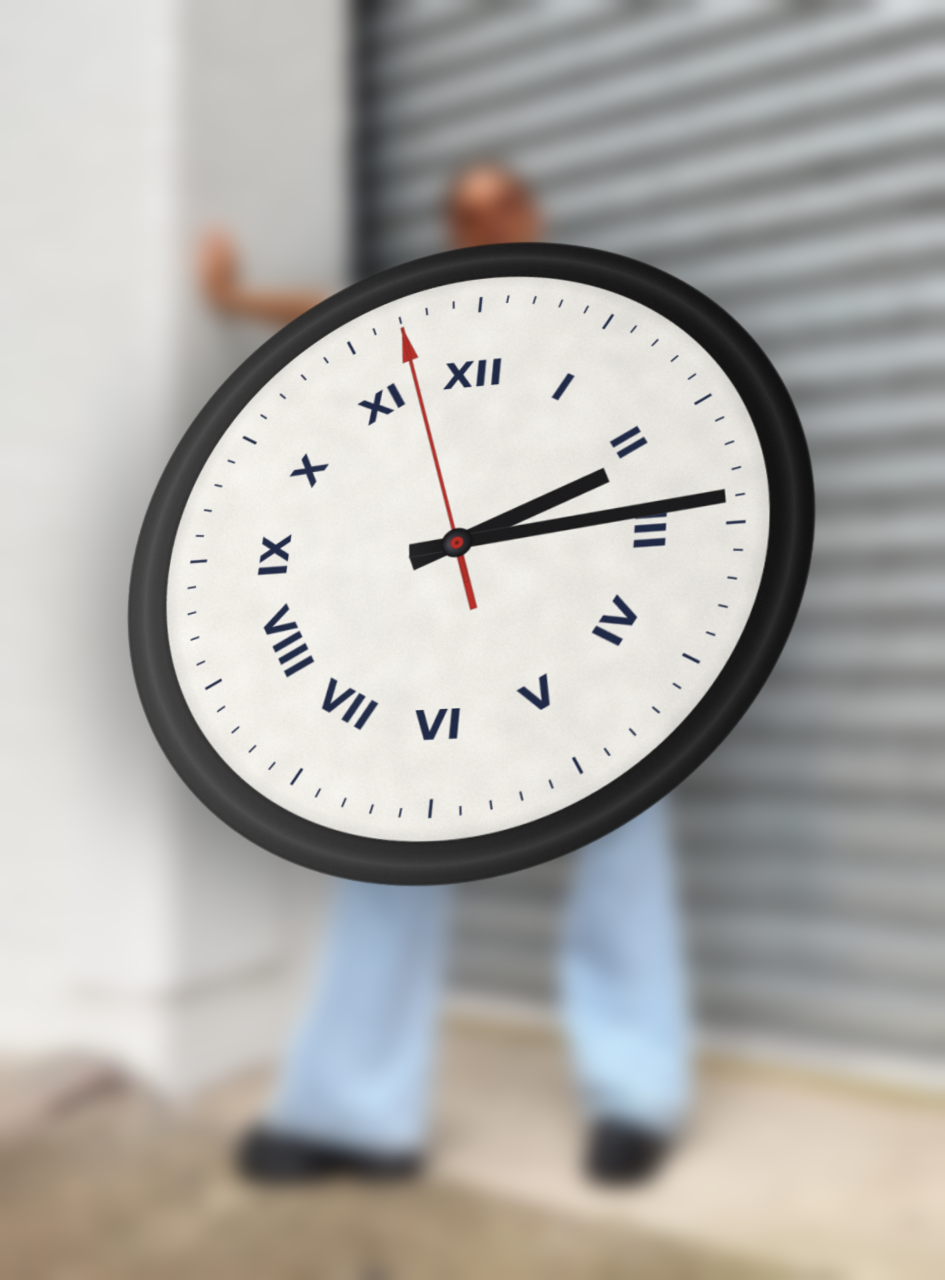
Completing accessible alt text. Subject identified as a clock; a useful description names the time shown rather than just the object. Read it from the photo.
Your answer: 2:13:57
